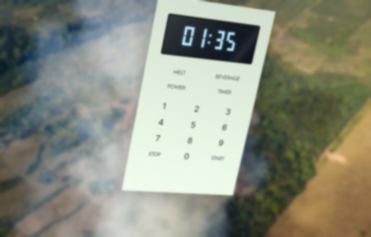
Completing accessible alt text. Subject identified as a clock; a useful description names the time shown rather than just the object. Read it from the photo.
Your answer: 1:35
